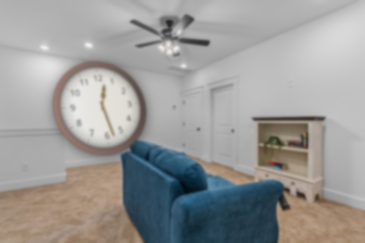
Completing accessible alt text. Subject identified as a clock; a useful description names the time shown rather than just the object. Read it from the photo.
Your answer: 12:28
